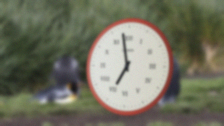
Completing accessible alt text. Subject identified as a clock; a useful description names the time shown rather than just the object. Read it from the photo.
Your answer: 6:58
